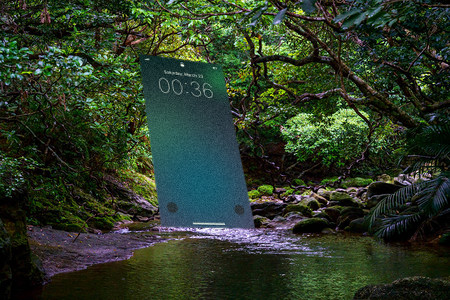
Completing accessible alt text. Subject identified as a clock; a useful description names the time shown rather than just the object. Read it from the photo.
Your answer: 0:36
